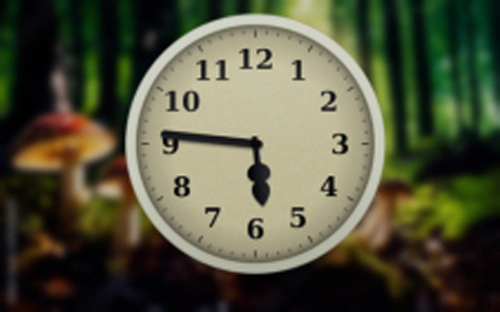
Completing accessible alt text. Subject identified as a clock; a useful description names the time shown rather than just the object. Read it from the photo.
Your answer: 5:46
